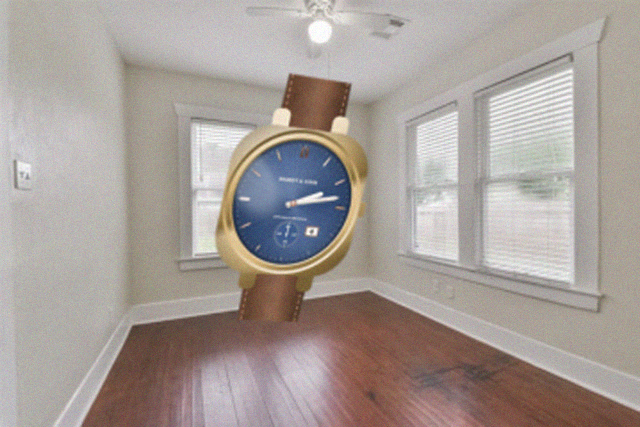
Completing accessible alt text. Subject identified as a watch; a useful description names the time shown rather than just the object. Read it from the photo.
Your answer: 2:13
